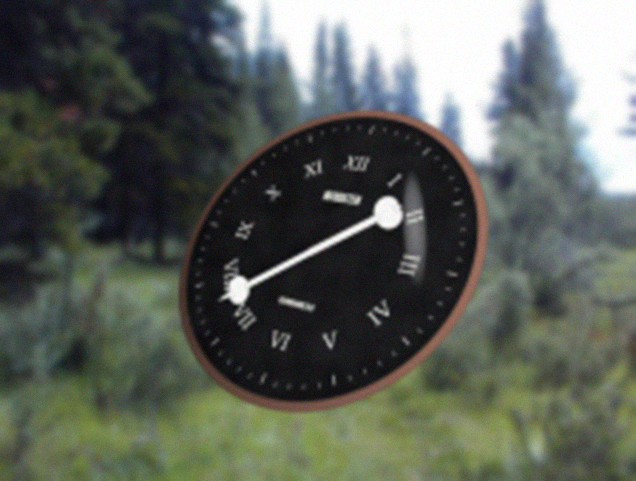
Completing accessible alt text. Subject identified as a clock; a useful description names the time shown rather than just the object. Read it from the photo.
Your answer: 1:38
